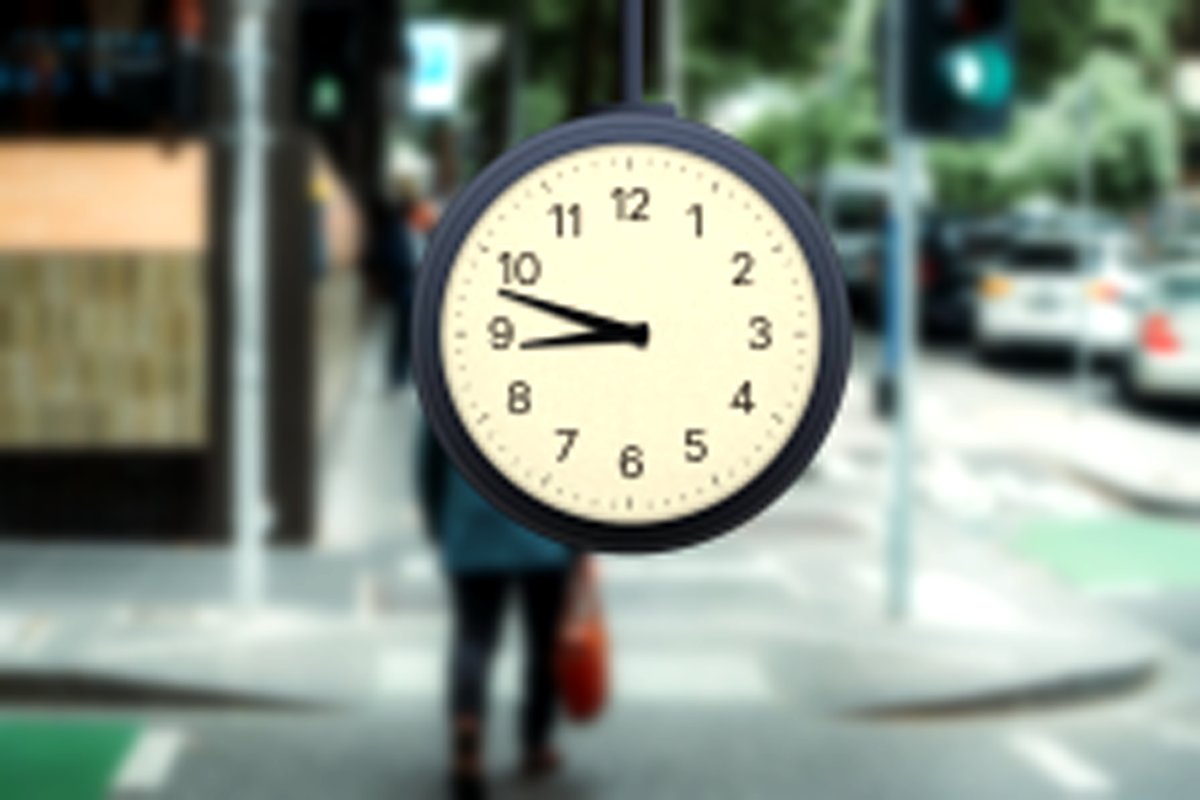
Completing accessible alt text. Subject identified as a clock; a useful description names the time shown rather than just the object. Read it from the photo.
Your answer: 8:48
